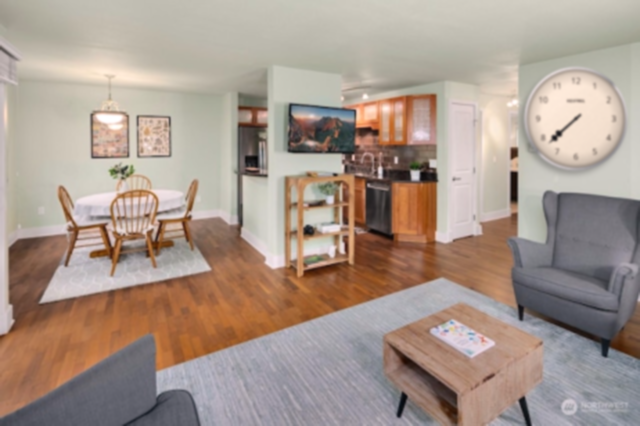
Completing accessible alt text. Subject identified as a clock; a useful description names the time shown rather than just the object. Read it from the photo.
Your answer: 7:38
